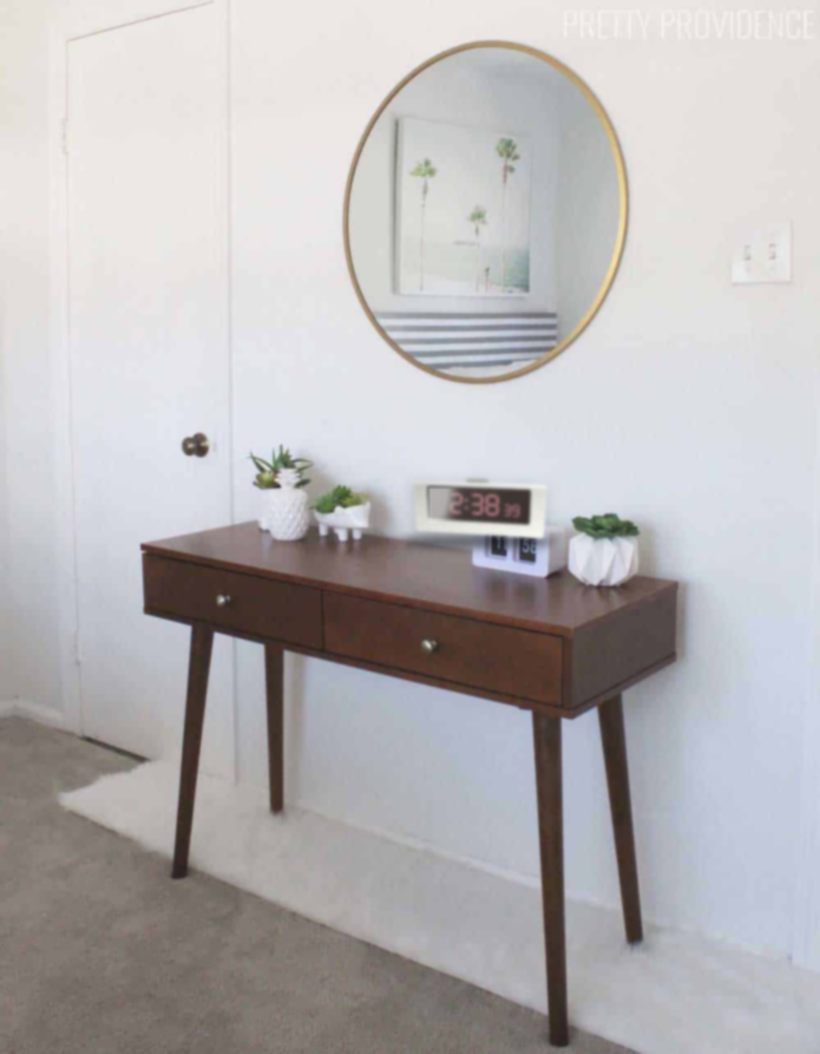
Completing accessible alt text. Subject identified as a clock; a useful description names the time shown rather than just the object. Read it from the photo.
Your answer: 2:38
